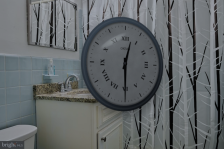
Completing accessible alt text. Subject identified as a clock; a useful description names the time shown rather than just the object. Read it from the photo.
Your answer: 12:30
